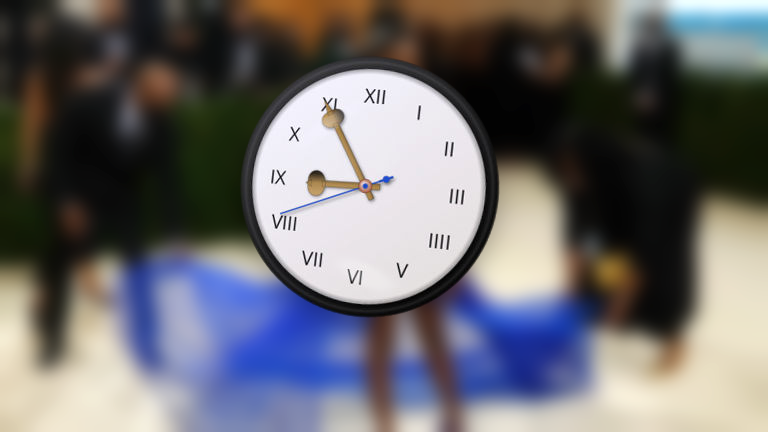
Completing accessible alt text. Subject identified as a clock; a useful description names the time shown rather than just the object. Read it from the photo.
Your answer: 8:54:41
